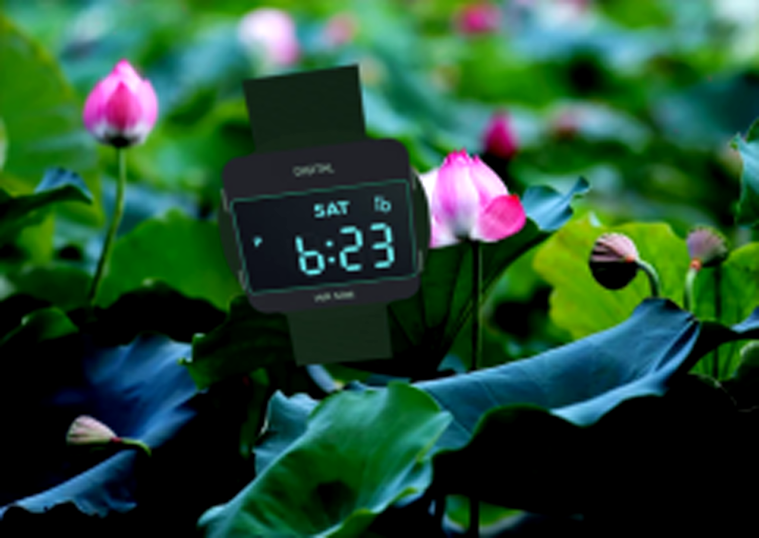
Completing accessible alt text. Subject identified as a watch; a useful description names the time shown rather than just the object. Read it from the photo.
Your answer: 6:23
